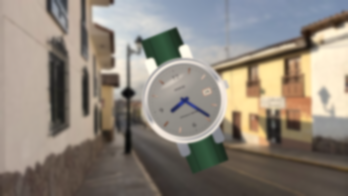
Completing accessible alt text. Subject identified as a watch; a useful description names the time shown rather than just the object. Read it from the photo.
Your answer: 8:24
